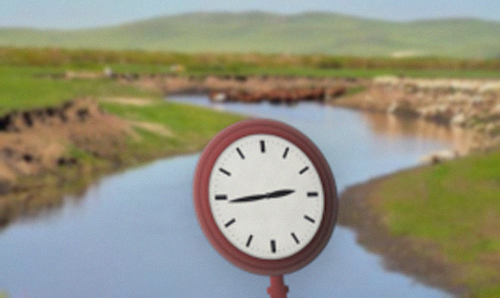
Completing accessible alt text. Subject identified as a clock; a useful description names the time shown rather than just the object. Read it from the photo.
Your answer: 2:44
